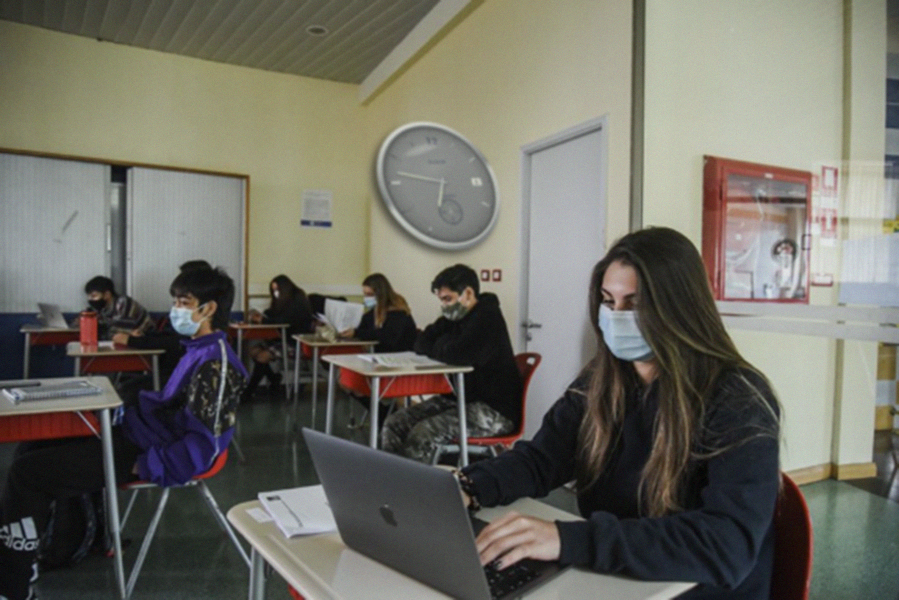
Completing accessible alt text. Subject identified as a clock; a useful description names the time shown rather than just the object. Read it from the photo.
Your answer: 6:47
